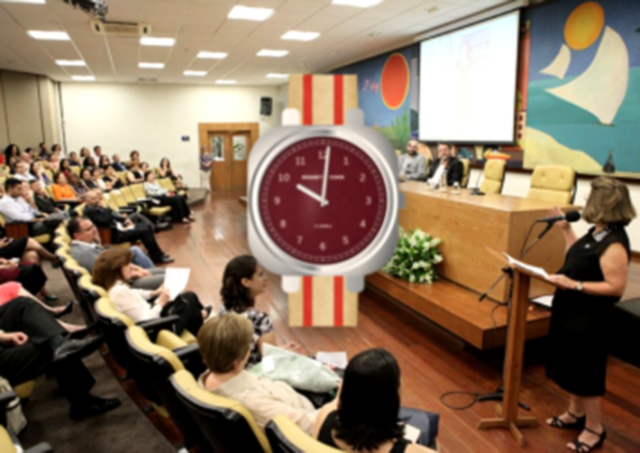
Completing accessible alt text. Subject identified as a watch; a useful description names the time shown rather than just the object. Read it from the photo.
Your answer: 10:01
